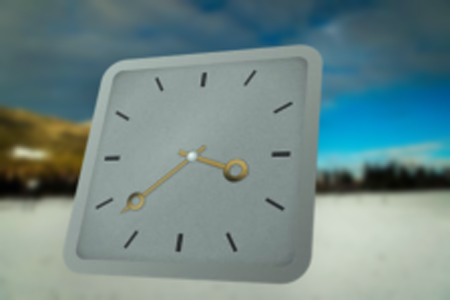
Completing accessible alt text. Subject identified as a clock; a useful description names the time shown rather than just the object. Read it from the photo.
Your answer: 3:38
